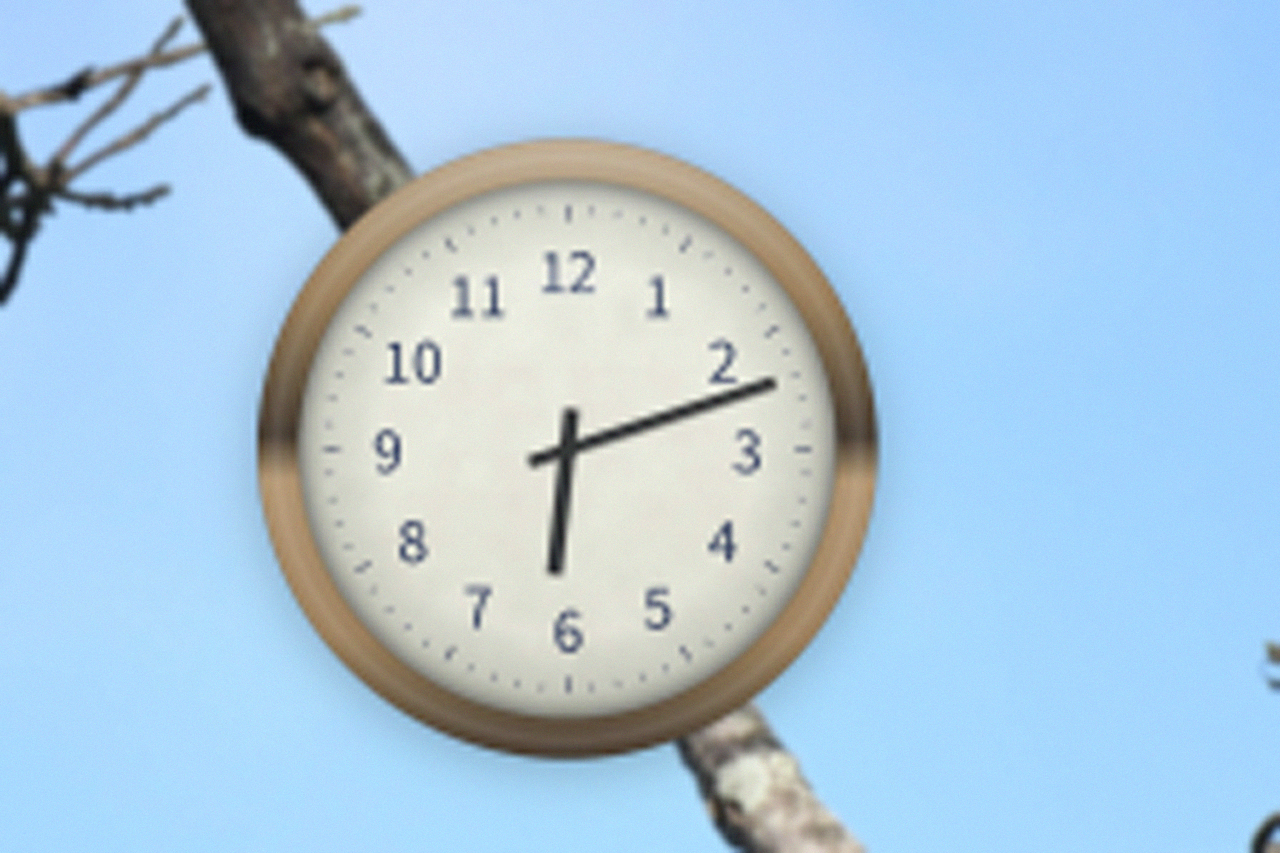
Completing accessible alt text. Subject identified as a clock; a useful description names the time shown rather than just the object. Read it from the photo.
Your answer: 6:12
